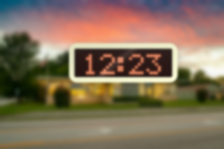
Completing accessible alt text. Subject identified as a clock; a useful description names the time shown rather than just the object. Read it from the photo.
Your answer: 12:23
